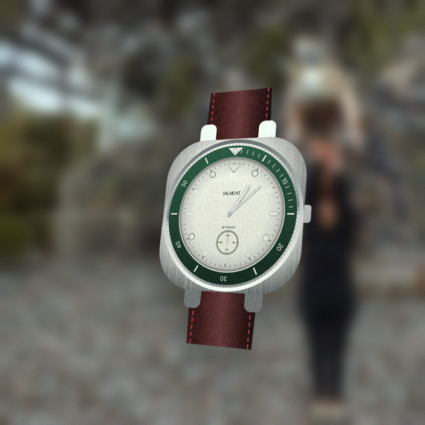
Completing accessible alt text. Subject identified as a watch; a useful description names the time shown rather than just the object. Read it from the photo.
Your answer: 1:08
